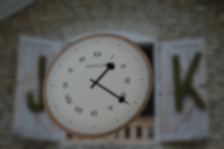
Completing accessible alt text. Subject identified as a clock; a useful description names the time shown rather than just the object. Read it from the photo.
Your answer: 1:21
